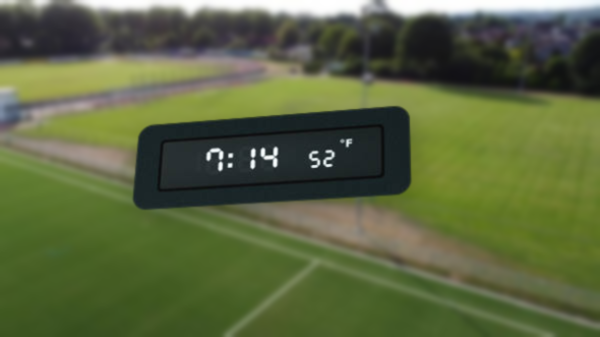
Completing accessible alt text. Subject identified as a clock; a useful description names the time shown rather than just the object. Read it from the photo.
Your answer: 7:14
